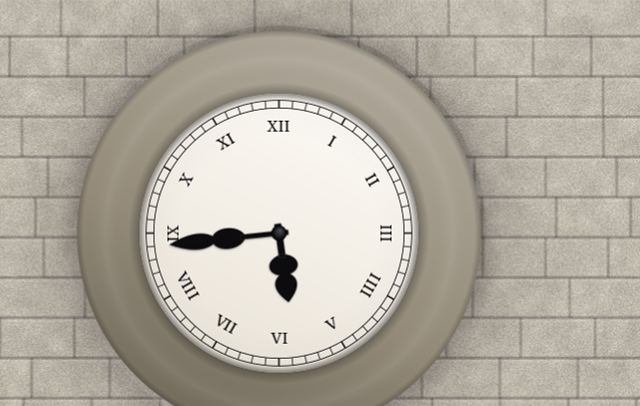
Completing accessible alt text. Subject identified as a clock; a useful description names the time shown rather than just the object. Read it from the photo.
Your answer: 5:44
